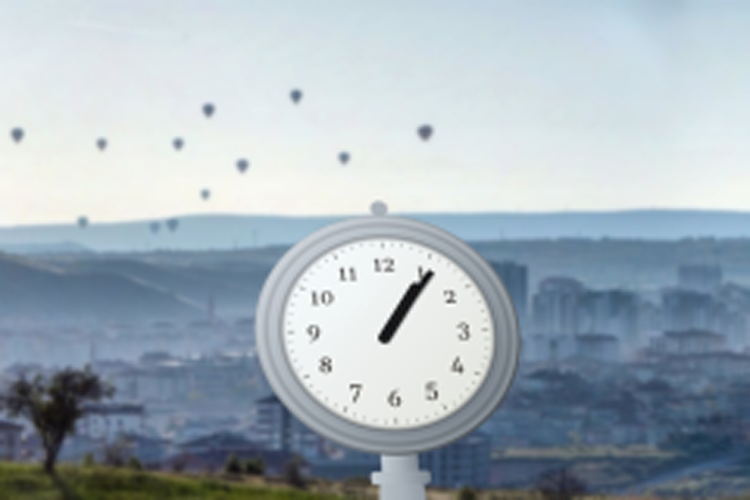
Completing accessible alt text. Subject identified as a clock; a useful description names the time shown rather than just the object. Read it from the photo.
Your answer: 1:06
